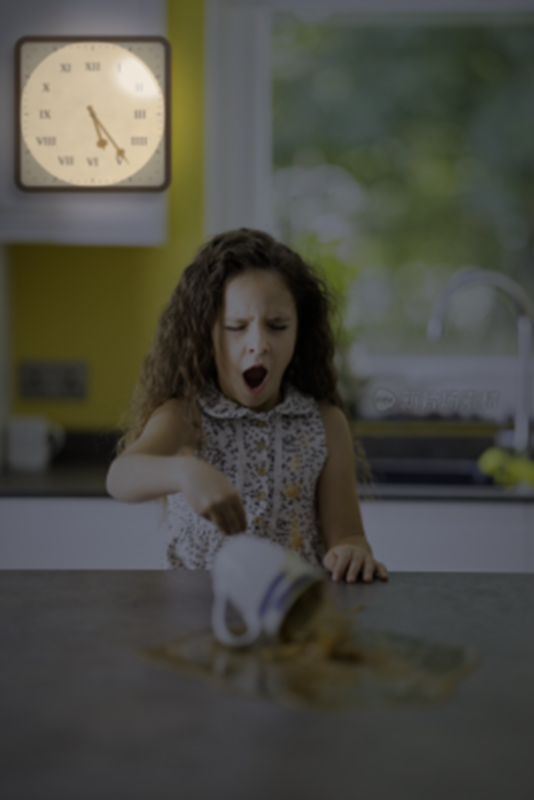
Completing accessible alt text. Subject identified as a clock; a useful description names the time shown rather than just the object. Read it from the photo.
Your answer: 5:24
